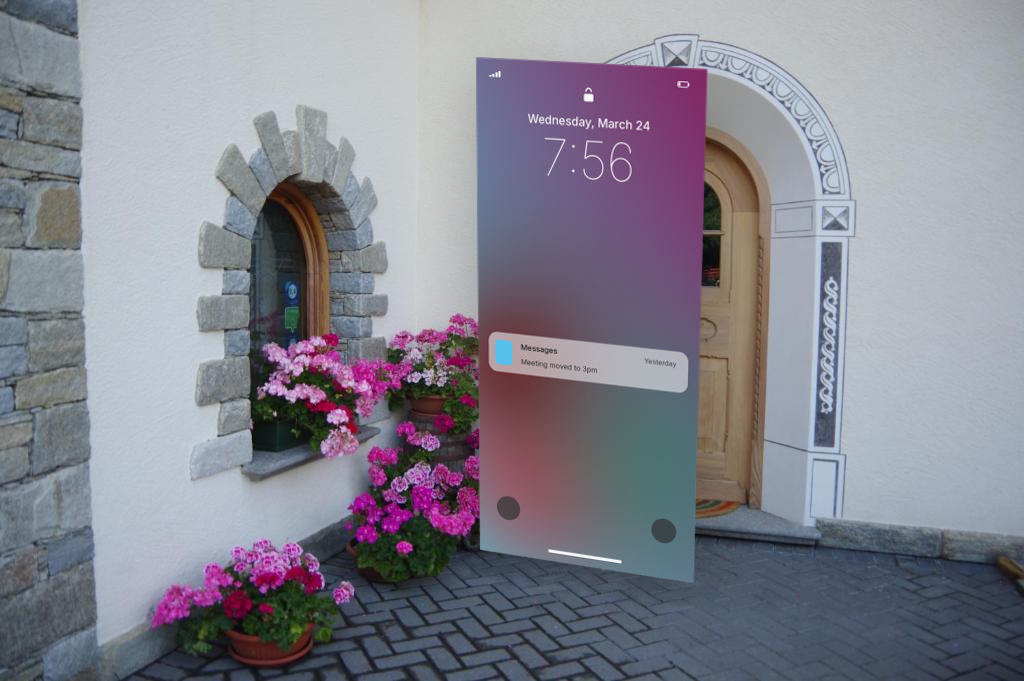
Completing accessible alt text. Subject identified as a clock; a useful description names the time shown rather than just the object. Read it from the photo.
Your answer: 7:56
